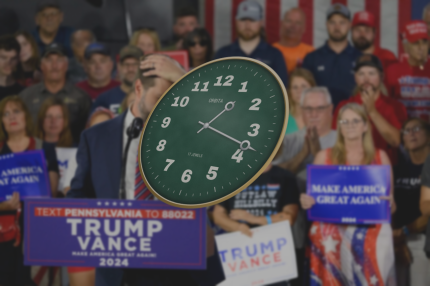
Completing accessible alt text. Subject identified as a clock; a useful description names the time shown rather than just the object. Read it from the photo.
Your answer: 1:18
